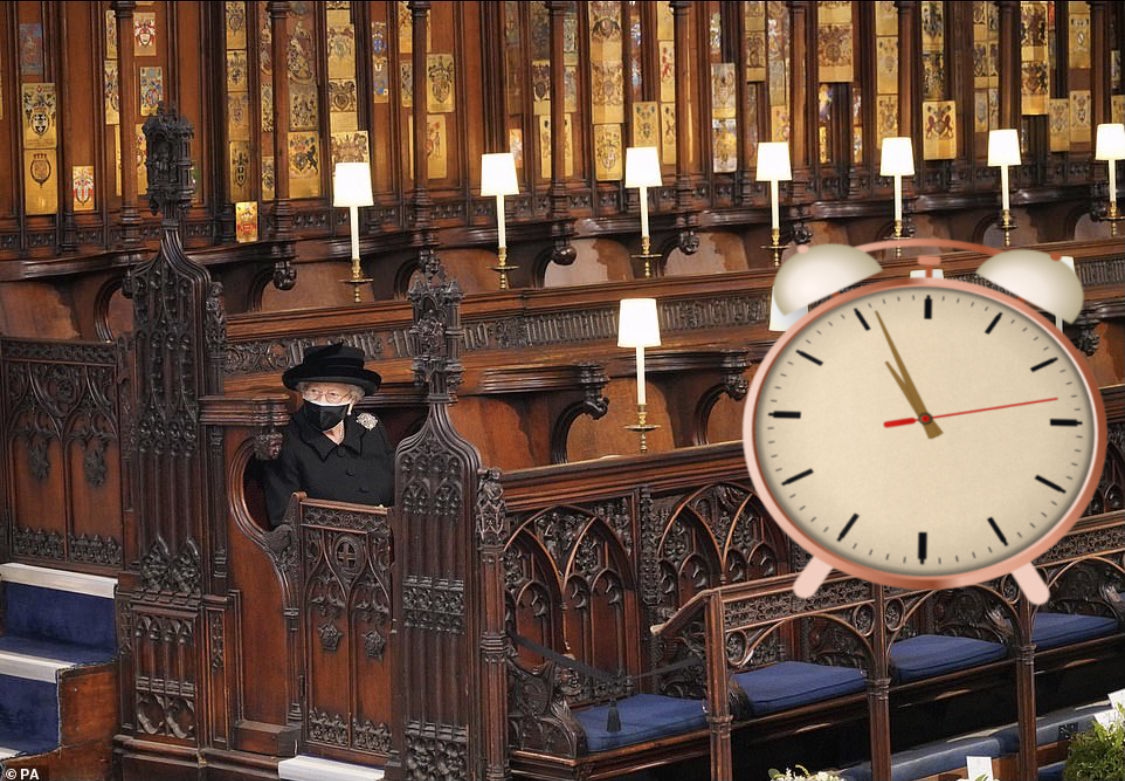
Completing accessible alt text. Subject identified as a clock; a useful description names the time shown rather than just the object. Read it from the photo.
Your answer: 10:56:13
